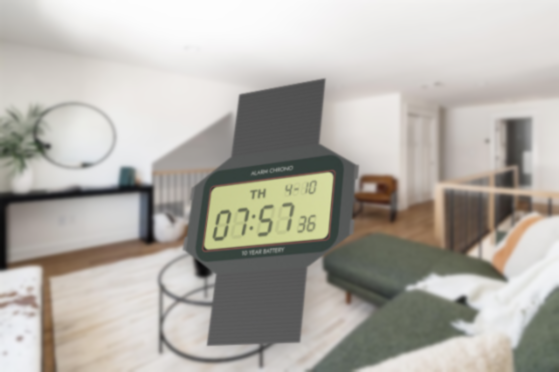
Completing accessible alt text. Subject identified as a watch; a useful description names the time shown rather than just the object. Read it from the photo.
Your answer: 7:57:36
